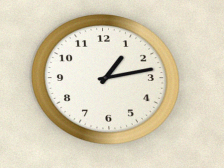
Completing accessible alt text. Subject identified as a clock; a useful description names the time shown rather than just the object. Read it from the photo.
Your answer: 1:13
